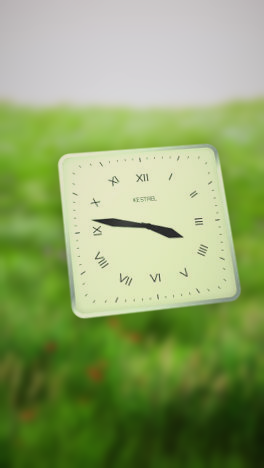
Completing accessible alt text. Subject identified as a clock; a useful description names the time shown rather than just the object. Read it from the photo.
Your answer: 3:47
